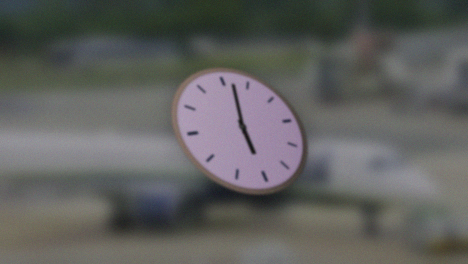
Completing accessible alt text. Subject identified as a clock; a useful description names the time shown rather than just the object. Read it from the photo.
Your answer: 6:02
